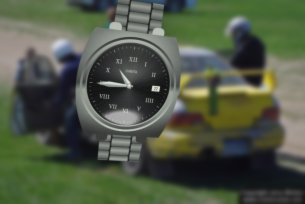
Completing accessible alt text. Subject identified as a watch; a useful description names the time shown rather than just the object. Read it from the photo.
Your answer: 10:45
